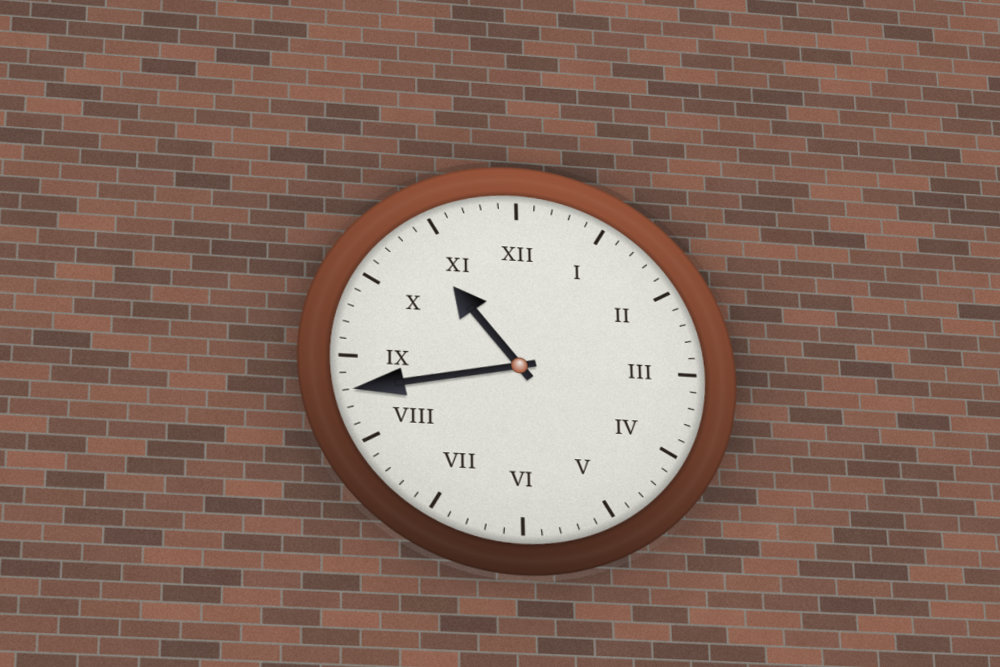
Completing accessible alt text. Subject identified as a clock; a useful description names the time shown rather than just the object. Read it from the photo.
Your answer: 10:43
